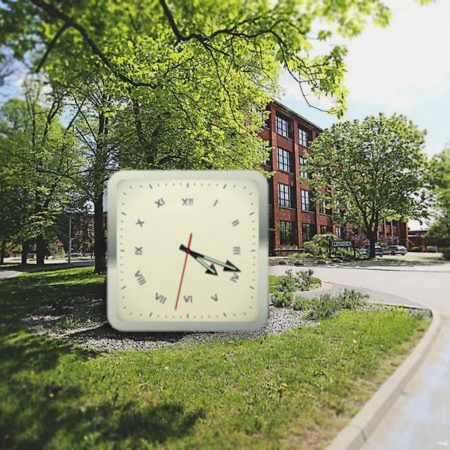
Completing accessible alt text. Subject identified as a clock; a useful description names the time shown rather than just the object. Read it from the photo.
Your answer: 4:18:32
